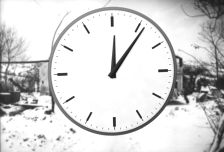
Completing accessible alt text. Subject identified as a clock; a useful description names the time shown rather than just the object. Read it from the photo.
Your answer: 12:06
